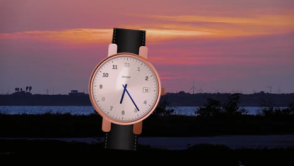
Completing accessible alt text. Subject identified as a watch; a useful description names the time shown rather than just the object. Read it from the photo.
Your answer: 6:24
